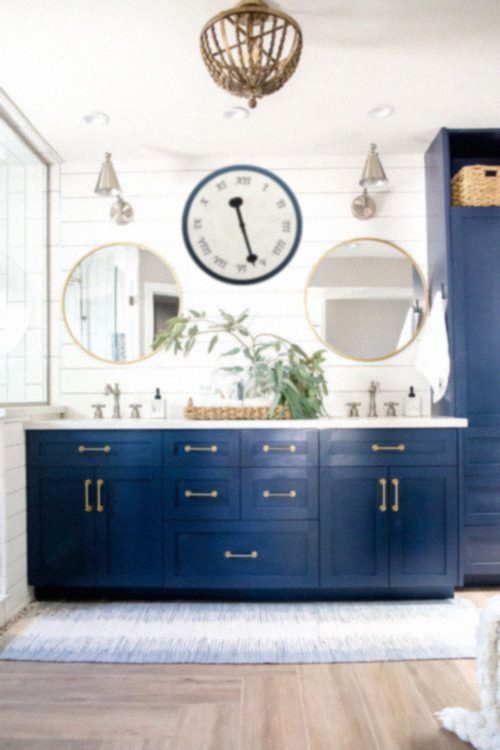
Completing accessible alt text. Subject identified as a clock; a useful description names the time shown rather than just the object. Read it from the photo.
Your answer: 11:27
